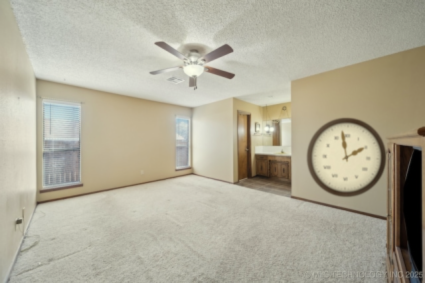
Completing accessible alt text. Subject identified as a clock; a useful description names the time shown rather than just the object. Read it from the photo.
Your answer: 1:58
